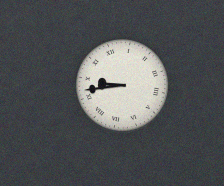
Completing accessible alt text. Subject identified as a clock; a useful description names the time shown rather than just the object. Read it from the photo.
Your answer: 9:47
